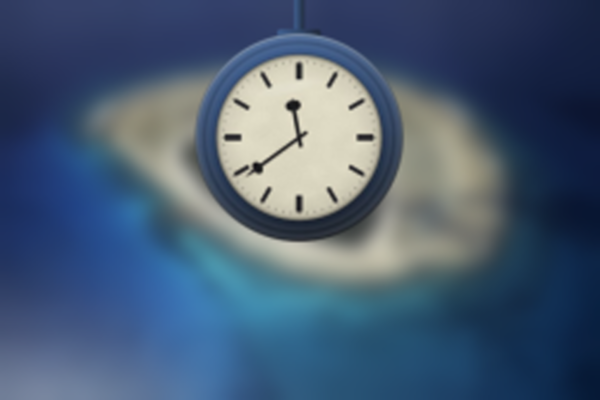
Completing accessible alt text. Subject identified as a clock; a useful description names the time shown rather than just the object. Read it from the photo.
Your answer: 11:39
